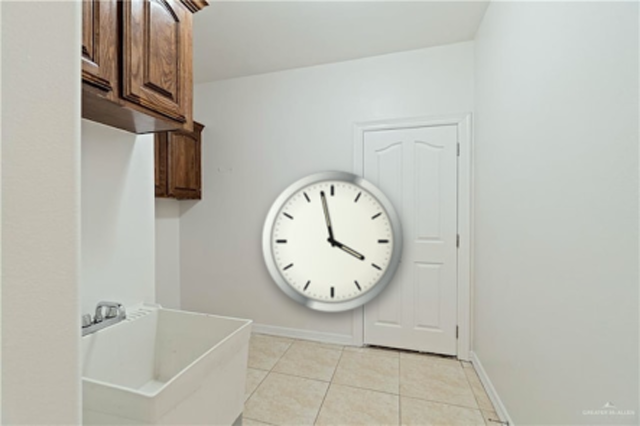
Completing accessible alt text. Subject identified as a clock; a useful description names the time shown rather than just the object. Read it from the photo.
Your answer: 3:58
